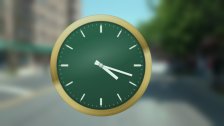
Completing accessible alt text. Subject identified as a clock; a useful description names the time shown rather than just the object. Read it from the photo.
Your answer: 4:18
